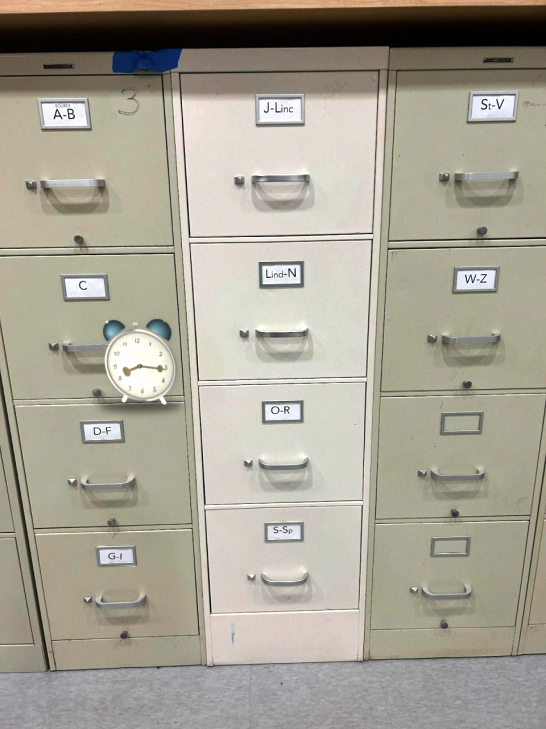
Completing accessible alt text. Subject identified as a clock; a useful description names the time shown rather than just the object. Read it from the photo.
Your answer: 8:16
